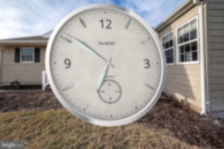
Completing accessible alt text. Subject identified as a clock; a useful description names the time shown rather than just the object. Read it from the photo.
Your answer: 6:51
